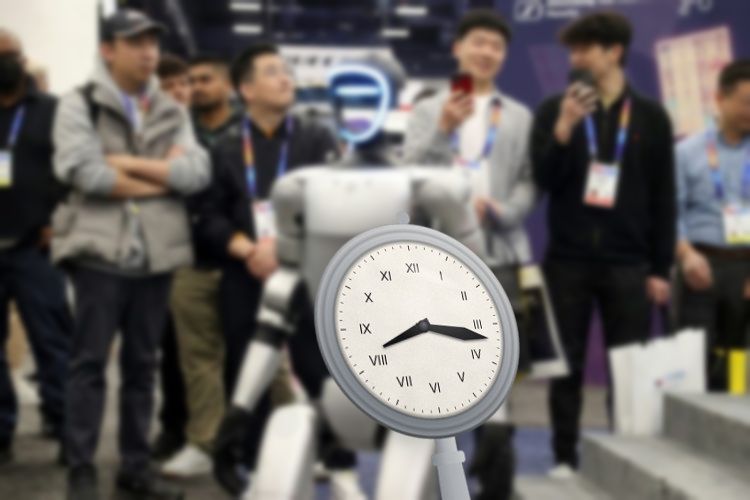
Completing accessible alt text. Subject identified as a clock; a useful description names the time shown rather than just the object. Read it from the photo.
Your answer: 8:17
